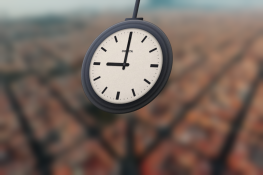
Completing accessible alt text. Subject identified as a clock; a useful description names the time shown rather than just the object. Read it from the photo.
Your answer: 9:00
